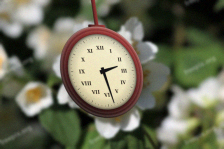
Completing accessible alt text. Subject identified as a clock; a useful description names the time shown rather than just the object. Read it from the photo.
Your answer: 2:28
